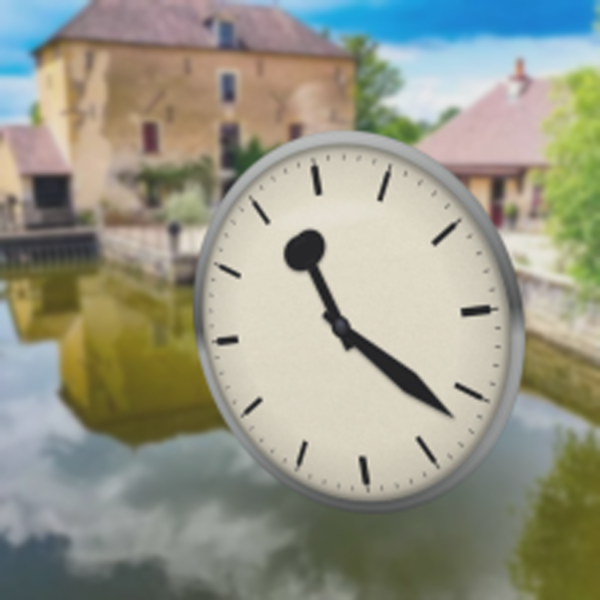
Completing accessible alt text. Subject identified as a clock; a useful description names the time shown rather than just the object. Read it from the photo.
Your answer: 11:22
